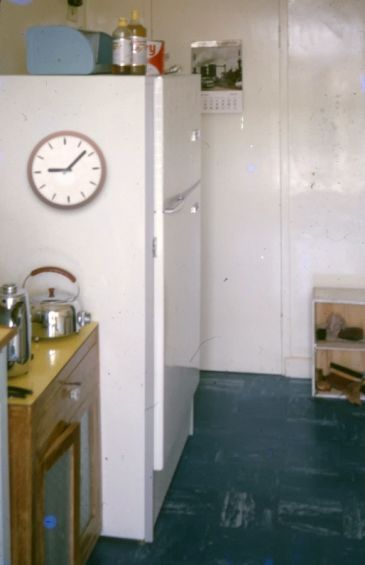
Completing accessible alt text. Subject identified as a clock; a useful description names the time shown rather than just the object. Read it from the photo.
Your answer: 9:08
